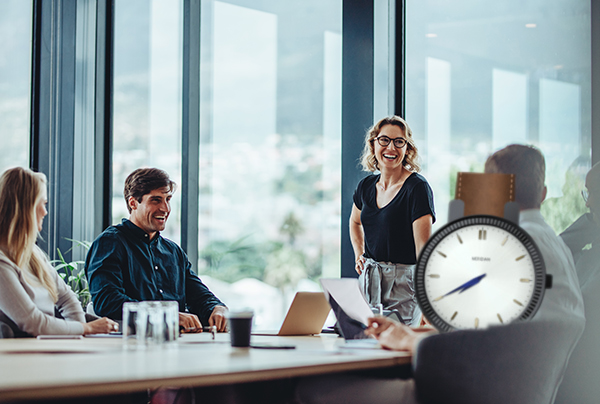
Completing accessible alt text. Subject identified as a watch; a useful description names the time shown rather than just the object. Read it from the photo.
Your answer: 7:40
